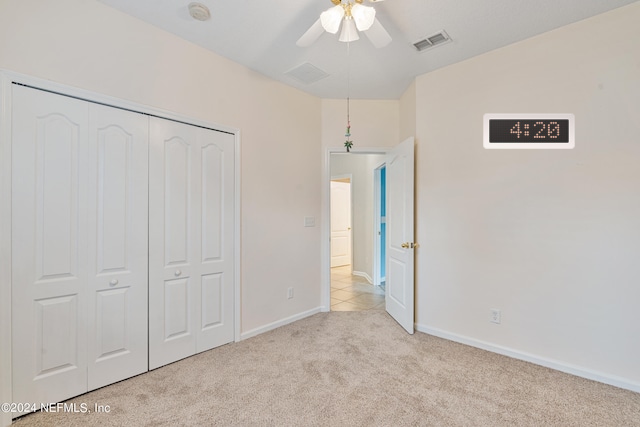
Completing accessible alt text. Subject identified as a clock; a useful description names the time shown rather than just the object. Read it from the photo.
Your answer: 4:20
